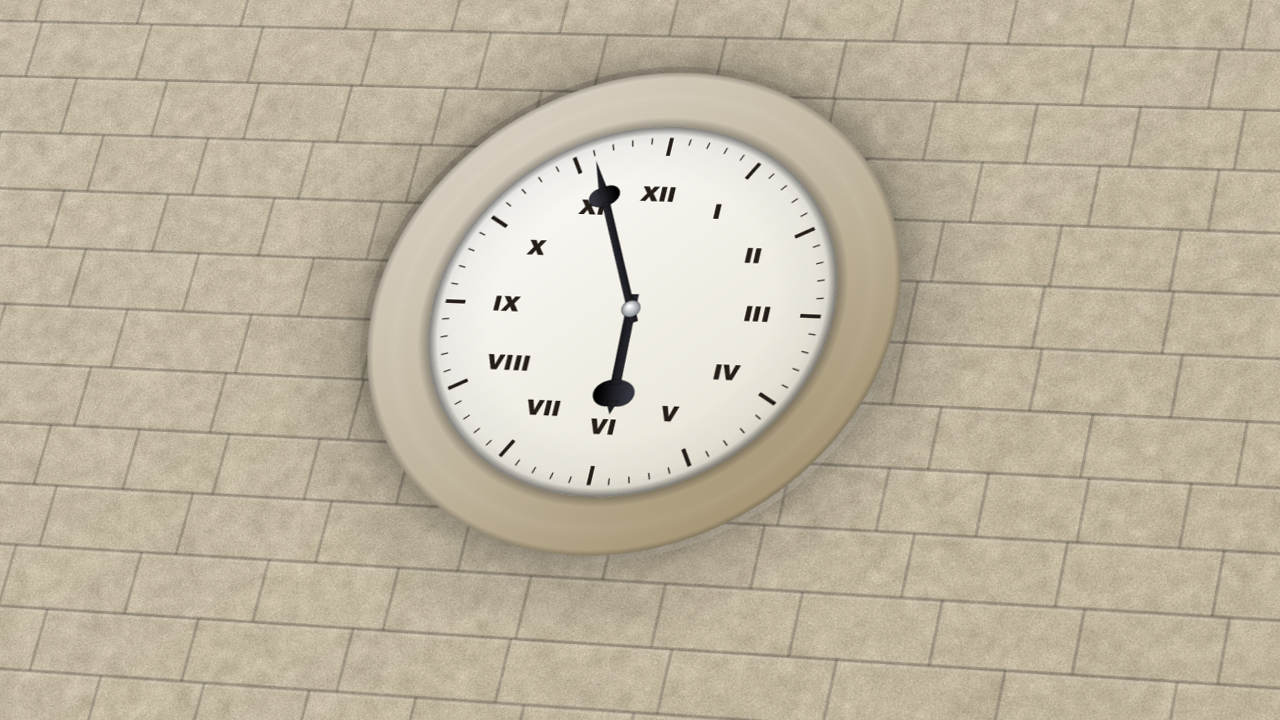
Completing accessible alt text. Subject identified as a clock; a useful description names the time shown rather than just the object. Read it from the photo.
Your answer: 5:56
